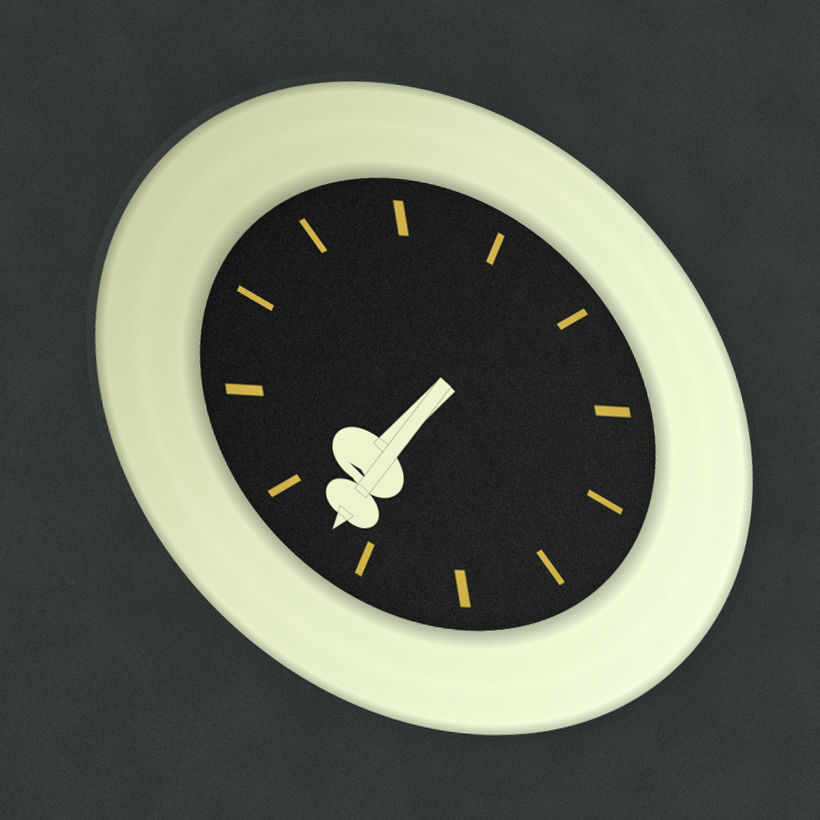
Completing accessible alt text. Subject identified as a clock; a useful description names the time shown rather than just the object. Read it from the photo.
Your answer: 7:37
